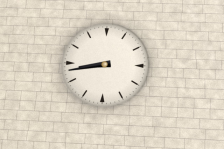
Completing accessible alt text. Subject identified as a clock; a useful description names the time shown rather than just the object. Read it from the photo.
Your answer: 8:43
